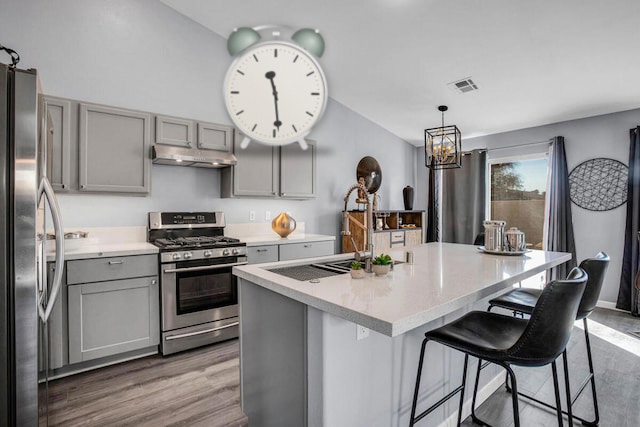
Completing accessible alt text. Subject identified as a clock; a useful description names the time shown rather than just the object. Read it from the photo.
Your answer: 11:29
